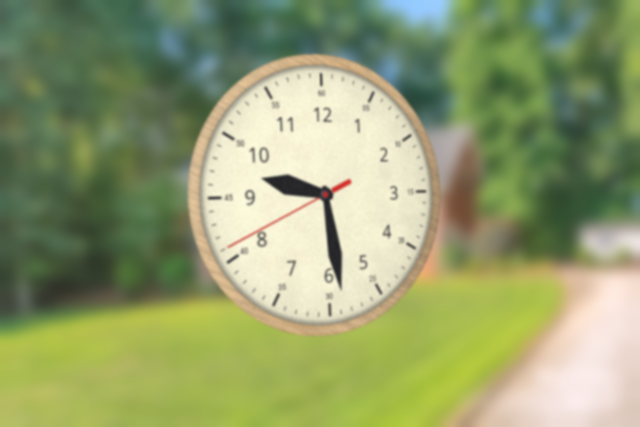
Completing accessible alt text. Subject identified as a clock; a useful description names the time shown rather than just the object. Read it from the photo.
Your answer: 9:28:41
